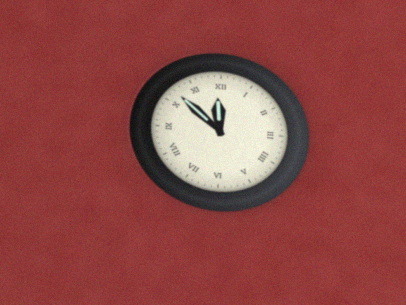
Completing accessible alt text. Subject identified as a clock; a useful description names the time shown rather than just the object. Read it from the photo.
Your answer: 11:52
